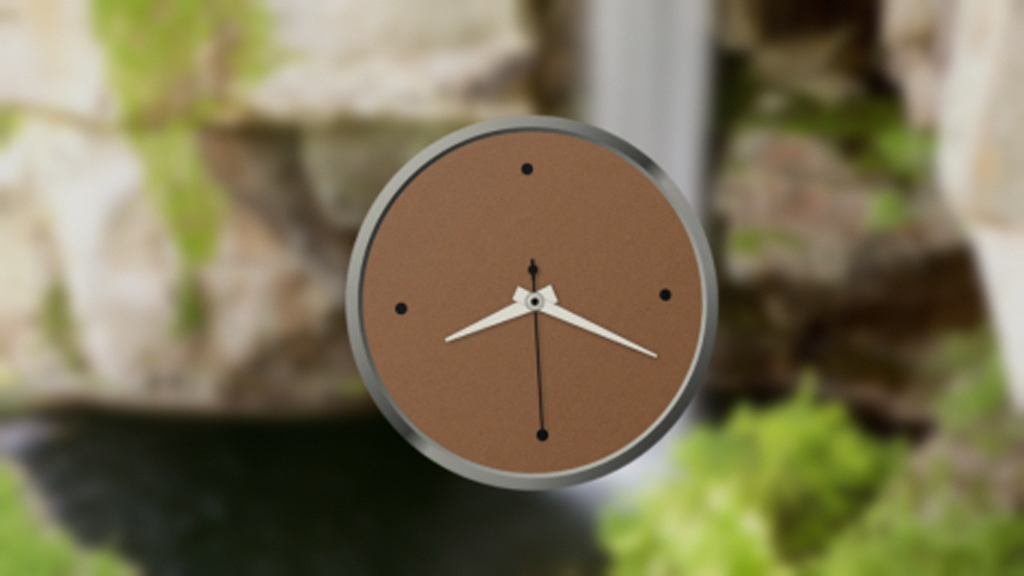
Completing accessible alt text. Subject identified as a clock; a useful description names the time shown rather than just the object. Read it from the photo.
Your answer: 8:19:30
